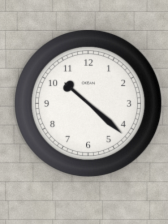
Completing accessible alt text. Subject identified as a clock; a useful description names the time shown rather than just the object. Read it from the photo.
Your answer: 10:22
